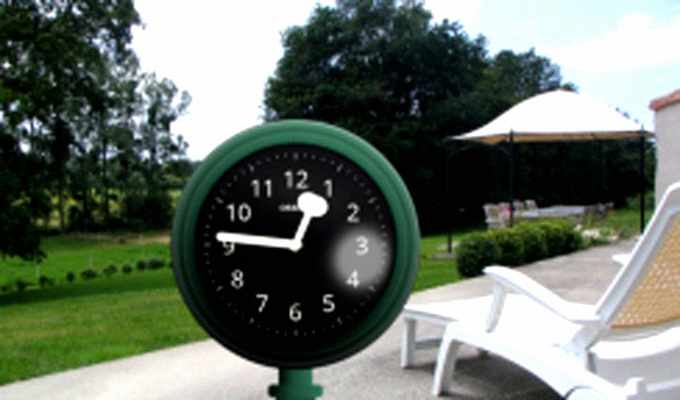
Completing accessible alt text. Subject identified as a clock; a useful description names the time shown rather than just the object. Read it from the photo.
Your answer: 12:46
